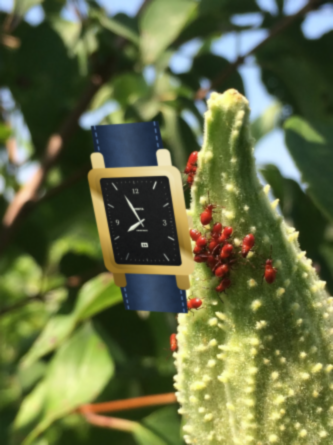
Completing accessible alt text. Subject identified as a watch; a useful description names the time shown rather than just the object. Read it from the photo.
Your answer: 7:56
